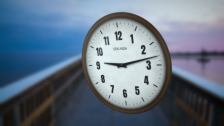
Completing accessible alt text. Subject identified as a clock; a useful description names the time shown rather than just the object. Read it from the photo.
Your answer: 9:13
